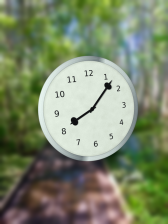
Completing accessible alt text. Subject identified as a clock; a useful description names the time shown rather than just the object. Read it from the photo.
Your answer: 8:07
